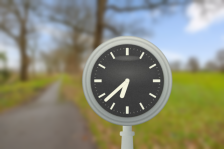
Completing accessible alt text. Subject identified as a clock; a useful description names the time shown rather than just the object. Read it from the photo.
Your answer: 6:38
